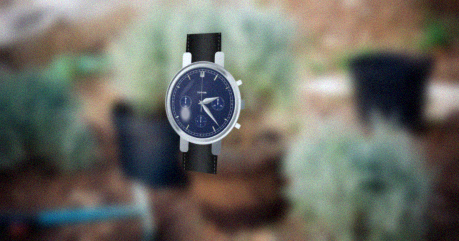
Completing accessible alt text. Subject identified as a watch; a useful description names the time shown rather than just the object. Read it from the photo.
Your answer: 2:23
